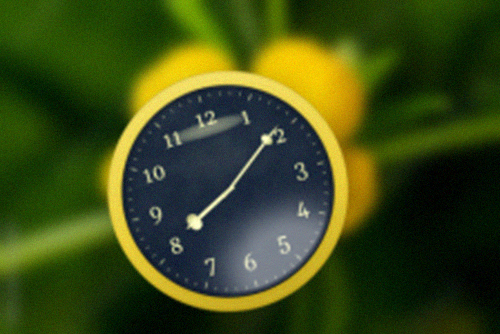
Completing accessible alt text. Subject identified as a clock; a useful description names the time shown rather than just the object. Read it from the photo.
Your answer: 8:09
